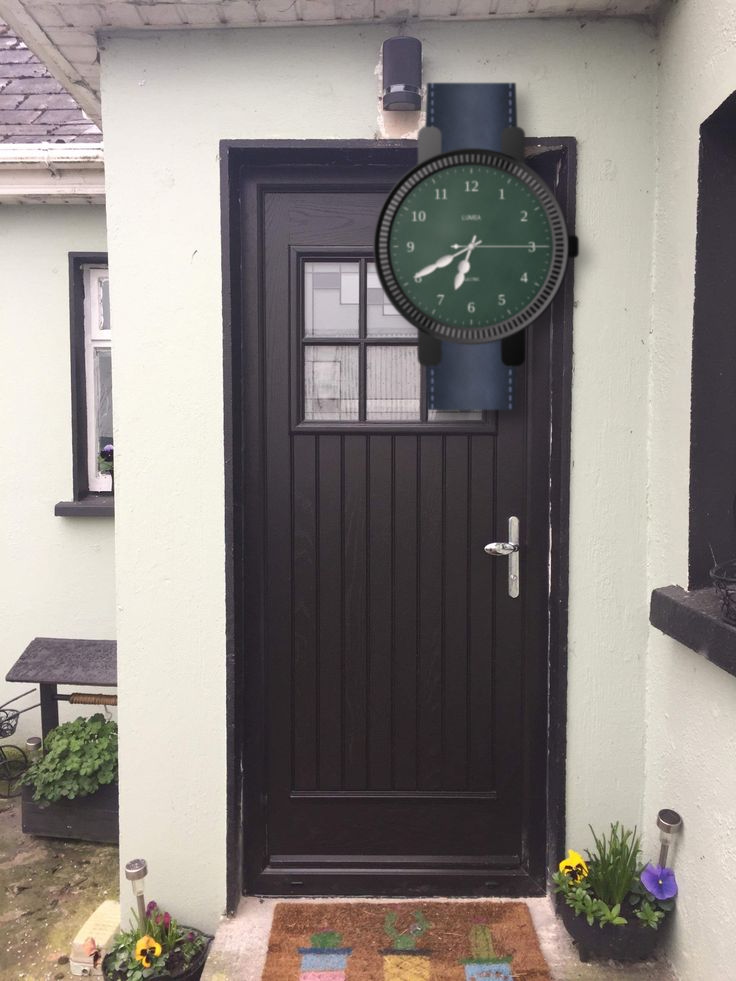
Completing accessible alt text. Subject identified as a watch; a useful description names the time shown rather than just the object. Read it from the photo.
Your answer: 6:40:15
